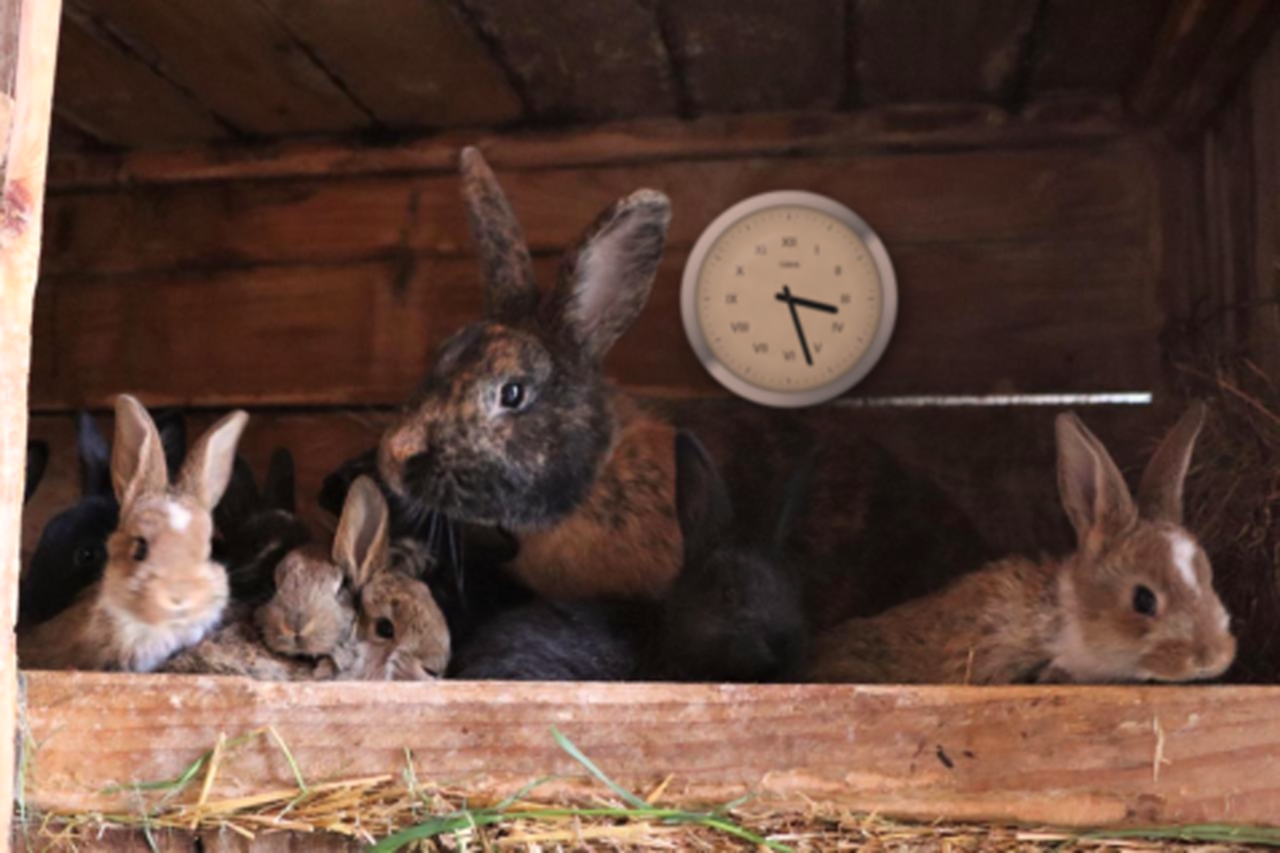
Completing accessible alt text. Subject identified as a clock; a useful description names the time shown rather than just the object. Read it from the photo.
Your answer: 3:27
